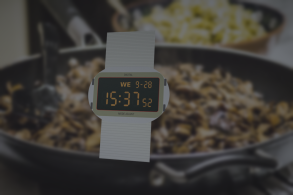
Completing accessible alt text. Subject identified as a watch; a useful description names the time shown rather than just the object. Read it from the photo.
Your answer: 15:37:52
